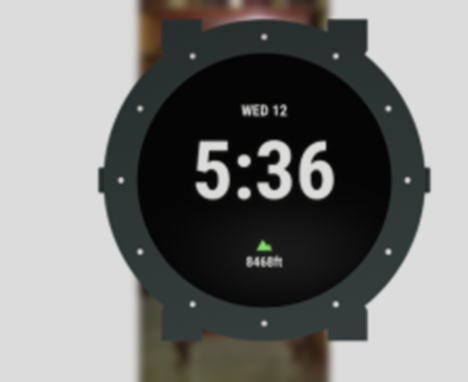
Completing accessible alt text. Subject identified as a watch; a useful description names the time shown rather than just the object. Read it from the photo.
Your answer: 5:36
